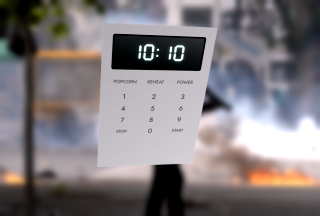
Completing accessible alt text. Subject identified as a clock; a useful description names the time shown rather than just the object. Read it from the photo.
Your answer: 10:10
